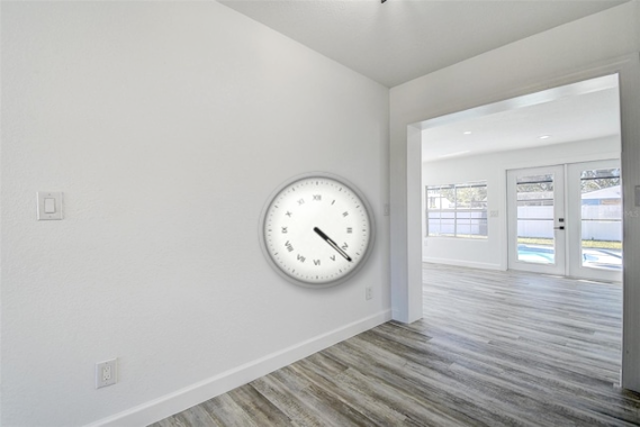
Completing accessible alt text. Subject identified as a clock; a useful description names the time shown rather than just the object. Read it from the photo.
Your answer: 4:22
